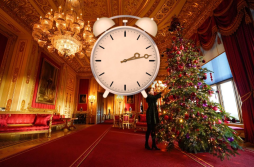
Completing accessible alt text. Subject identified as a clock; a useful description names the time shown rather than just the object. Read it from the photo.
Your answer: 2:13
